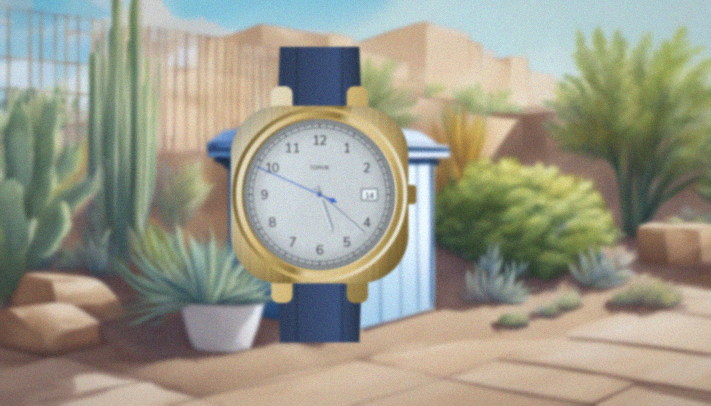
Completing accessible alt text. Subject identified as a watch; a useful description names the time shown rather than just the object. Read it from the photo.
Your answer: 5:21:49
